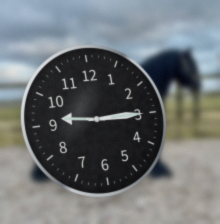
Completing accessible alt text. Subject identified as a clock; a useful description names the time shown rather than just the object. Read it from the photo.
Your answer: 9:15
